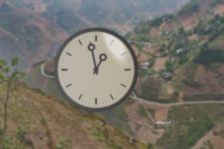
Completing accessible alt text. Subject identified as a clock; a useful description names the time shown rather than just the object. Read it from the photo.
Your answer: 12:58
